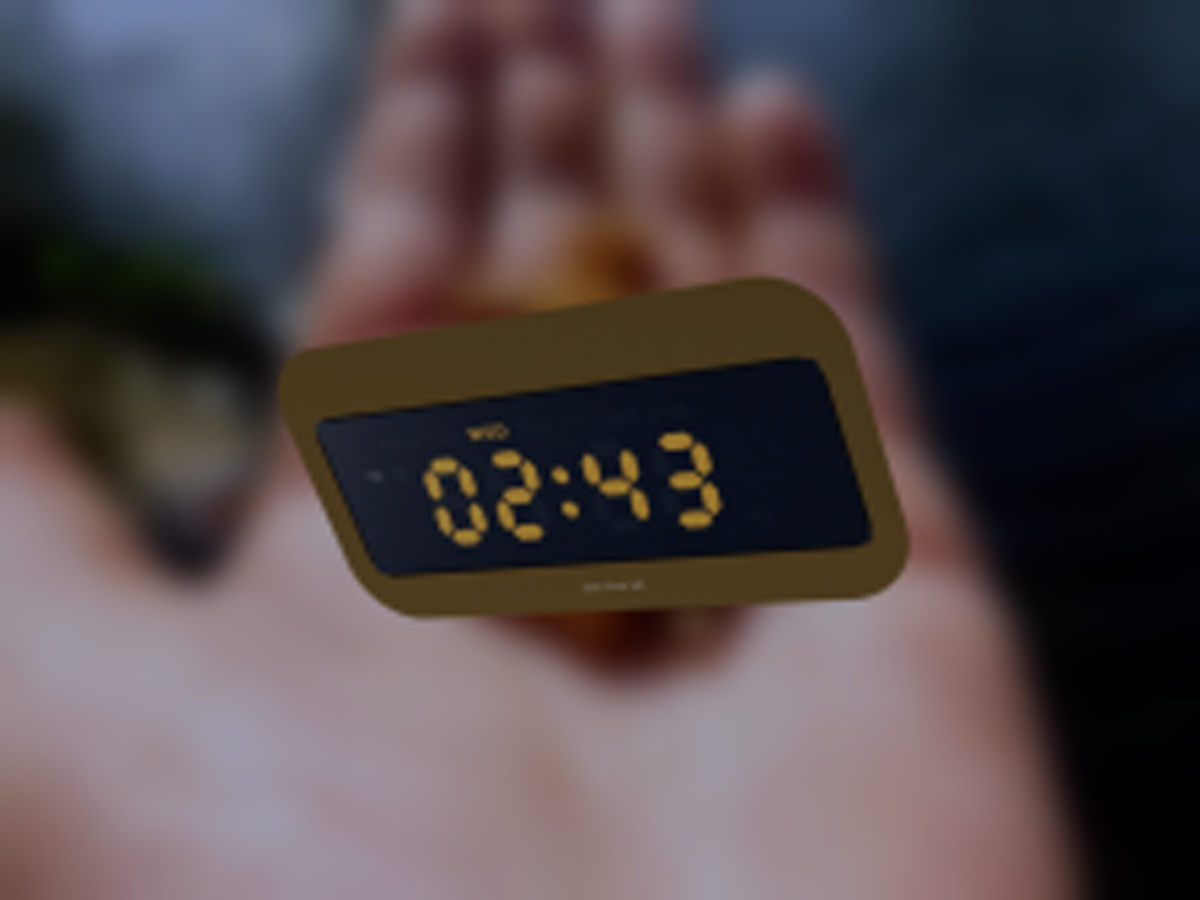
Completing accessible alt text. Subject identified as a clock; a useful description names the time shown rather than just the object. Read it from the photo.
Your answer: 2:43
